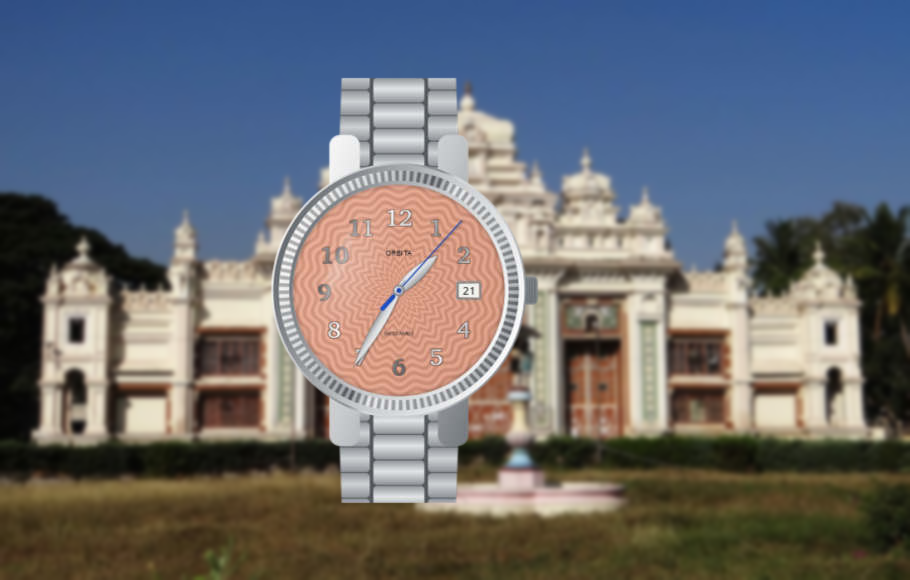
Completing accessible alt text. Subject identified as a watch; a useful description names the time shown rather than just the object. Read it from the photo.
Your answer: 1:35:07
